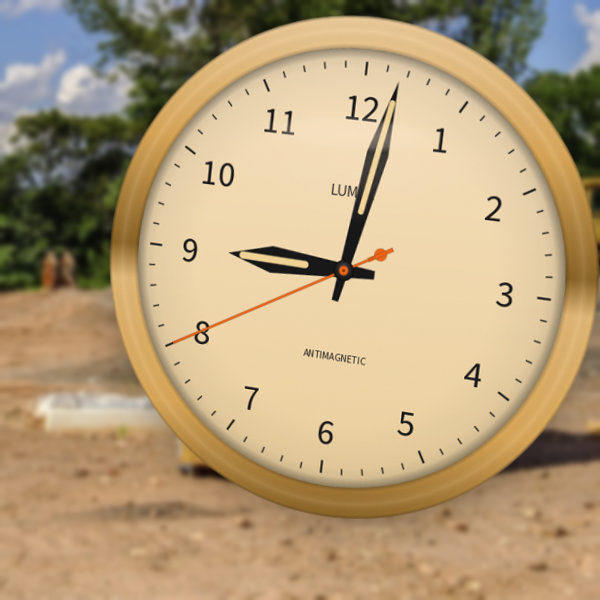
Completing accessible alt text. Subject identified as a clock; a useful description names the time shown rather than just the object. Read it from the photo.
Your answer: 9:01:40
